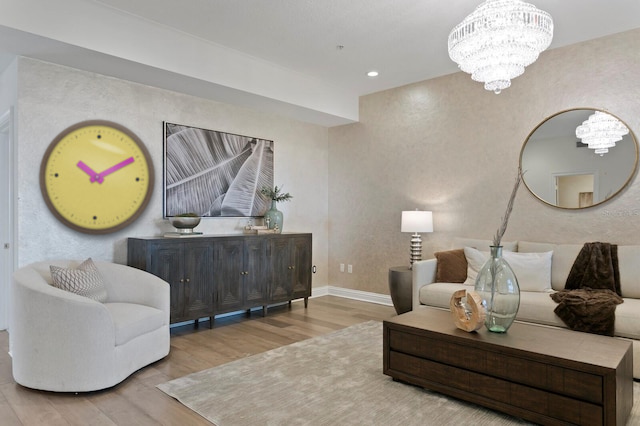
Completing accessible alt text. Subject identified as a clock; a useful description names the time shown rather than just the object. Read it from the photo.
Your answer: 10:10
